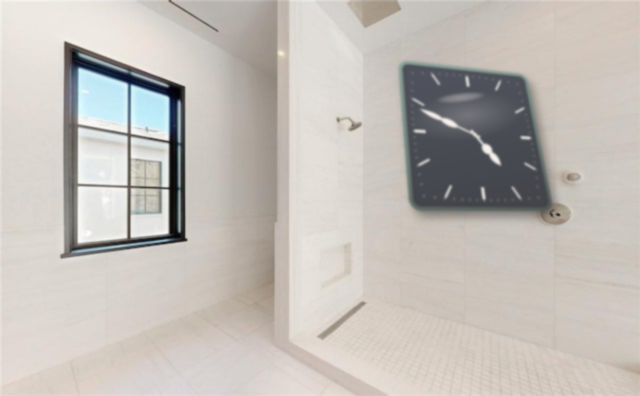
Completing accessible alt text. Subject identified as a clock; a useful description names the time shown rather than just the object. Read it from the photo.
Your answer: 4:49
